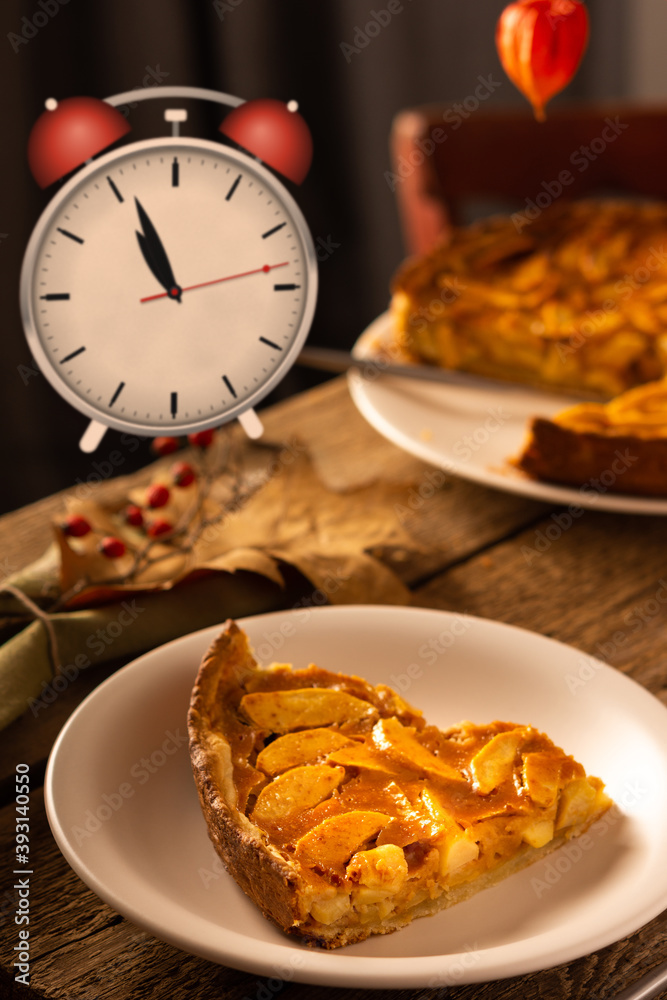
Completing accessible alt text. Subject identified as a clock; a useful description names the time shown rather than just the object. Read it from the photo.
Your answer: 10:56:13
